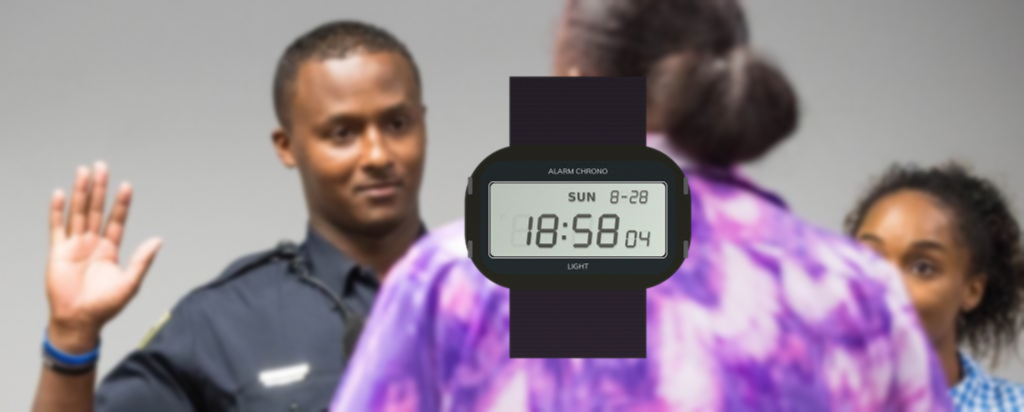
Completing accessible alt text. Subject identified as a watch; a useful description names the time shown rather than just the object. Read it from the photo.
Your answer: 18:58:04
